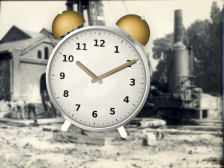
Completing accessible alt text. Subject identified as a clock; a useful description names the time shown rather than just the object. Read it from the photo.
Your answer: 10:10
